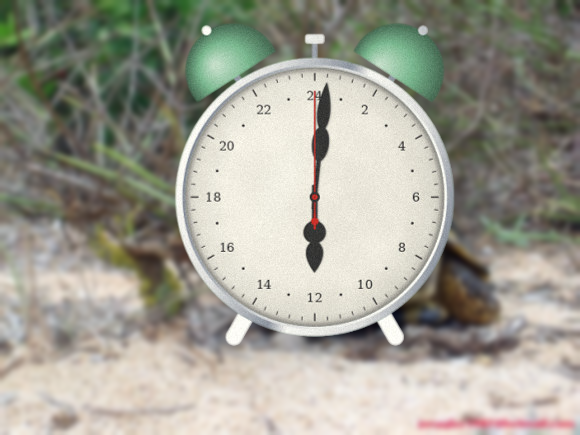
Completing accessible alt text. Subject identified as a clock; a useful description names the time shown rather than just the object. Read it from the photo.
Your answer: 12:01:00
